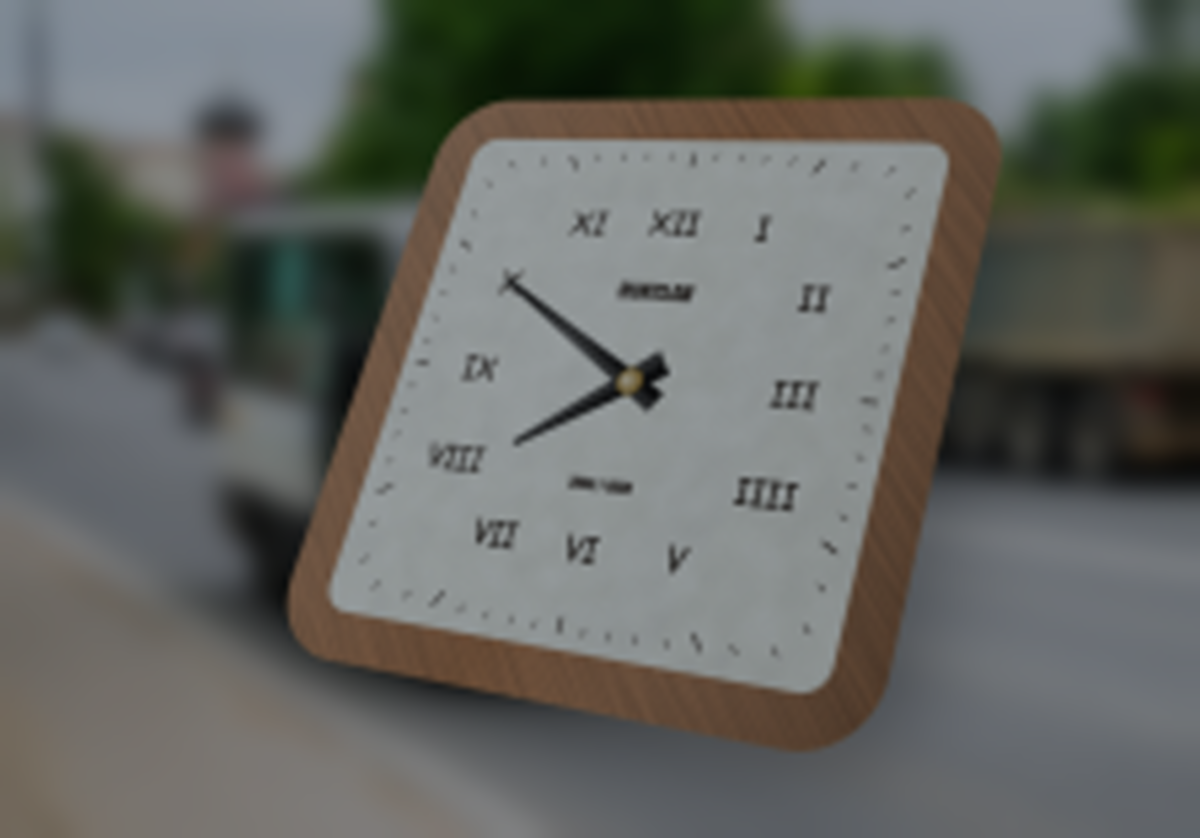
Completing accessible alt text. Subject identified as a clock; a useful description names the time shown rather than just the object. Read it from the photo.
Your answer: 7:50
